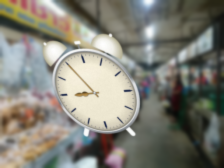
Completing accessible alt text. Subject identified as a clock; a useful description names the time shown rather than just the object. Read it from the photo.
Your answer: 8:55
